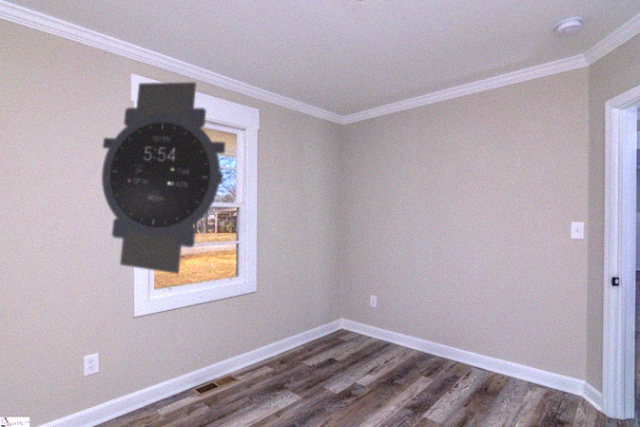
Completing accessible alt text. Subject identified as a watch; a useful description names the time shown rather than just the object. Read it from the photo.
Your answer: 5:54
